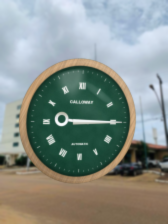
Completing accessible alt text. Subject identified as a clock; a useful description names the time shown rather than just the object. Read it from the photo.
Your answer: 9:15
